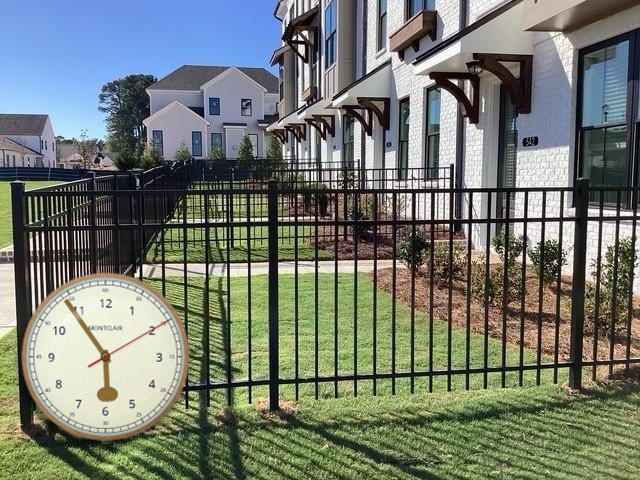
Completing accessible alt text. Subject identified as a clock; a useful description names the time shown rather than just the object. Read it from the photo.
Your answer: 5:54:10
